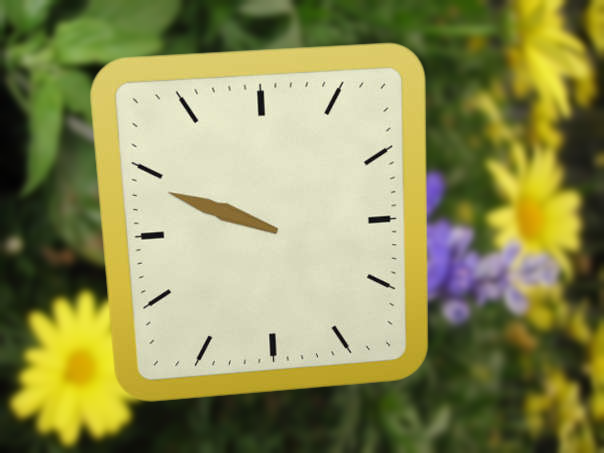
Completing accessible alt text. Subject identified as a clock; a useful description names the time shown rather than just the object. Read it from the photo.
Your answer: 9:49
